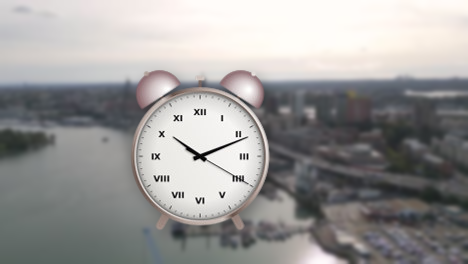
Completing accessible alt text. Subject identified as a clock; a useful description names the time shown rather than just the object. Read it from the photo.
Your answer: 10:11:20
